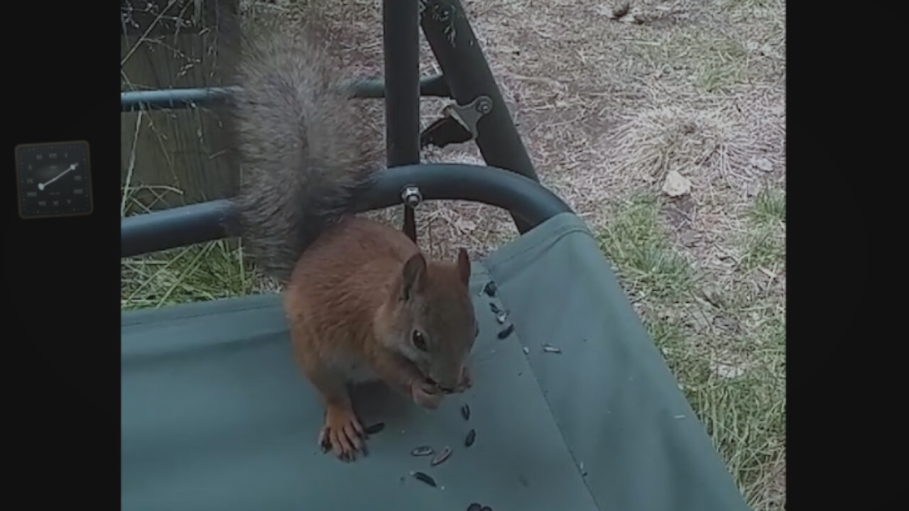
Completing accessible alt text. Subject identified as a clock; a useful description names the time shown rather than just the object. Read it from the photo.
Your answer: 8:10
